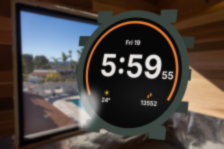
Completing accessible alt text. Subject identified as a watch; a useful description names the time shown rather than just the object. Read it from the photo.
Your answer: 5:59:55
